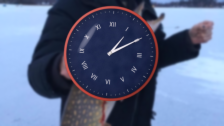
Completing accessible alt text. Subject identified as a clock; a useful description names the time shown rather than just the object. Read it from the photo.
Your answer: 1:10
